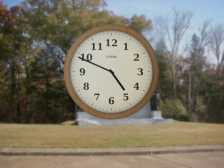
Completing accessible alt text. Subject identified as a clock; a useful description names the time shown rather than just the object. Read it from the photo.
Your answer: 4:49
